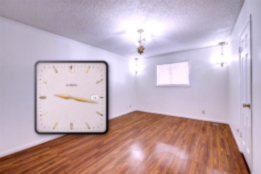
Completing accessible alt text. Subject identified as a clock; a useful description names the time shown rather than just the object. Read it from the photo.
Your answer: 9:17
